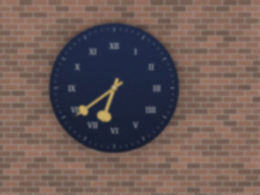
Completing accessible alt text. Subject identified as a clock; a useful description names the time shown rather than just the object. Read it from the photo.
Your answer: 6:39
